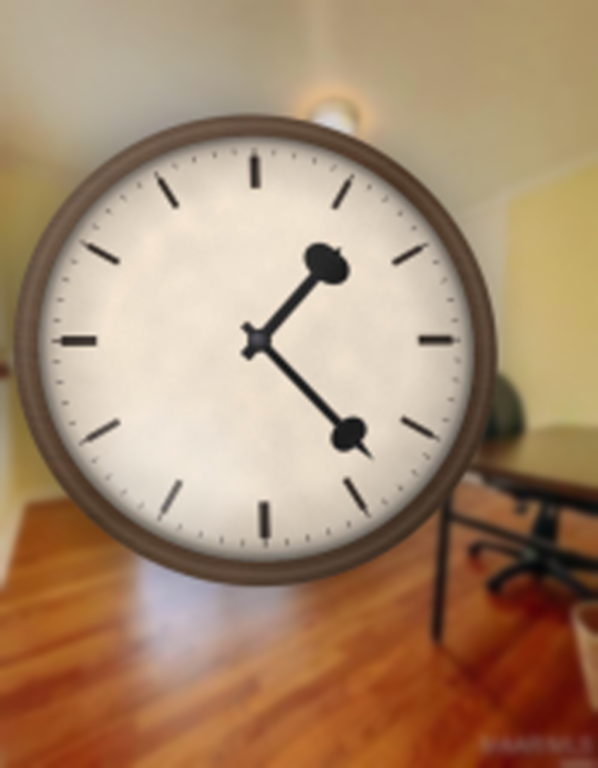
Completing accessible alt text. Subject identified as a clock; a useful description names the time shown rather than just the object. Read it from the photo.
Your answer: 1:23
